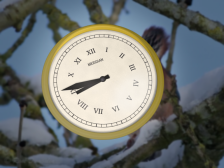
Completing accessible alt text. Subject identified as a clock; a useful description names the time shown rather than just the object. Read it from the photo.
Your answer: 8:46
